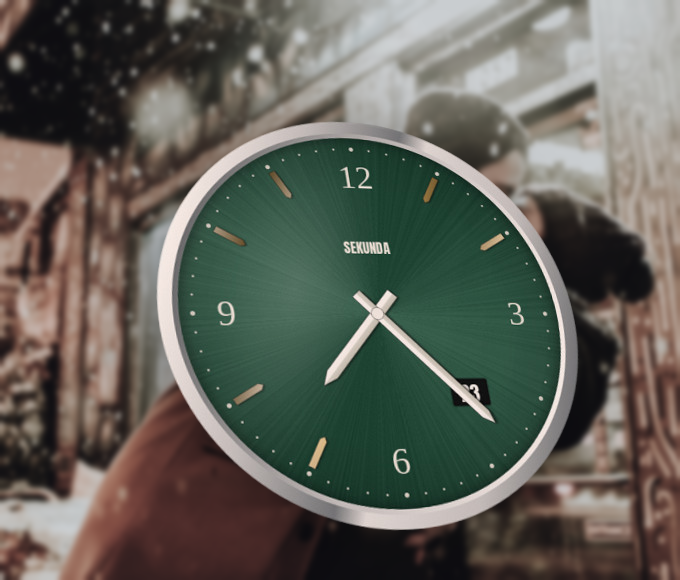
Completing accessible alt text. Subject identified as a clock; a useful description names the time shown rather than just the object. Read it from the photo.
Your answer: 7:23
